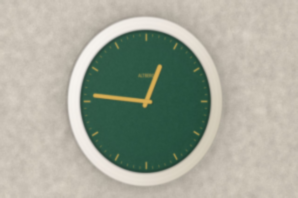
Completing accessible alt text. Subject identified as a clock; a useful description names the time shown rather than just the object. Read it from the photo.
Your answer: 12:46
